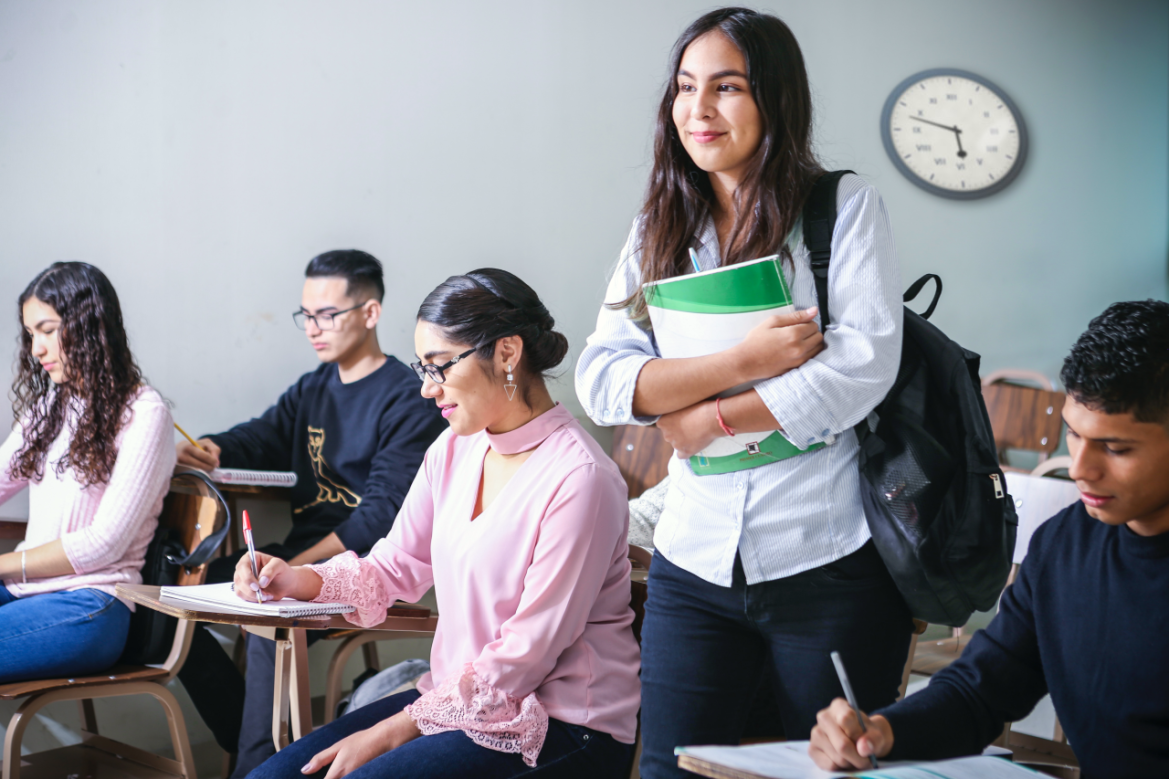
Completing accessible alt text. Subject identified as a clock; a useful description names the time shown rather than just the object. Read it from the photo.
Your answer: 5:48
